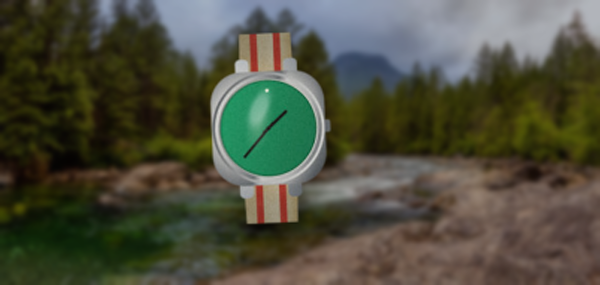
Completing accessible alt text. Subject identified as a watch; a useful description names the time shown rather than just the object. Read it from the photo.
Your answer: 1:37
